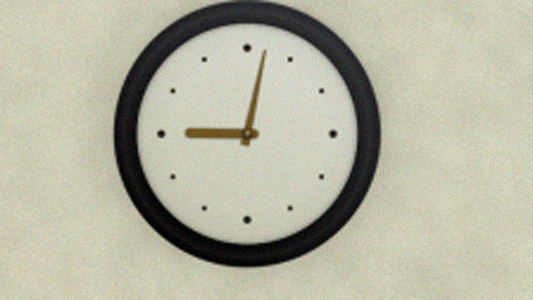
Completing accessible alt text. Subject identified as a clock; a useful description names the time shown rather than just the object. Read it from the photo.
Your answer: 9:02
